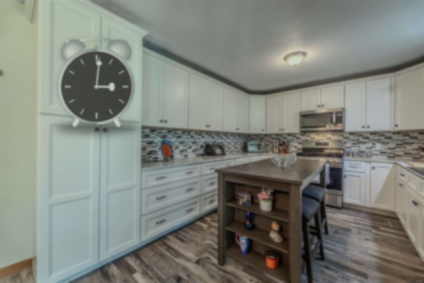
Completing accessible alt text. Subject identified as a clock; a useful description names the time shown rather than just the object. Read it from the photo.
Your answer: 3:01
